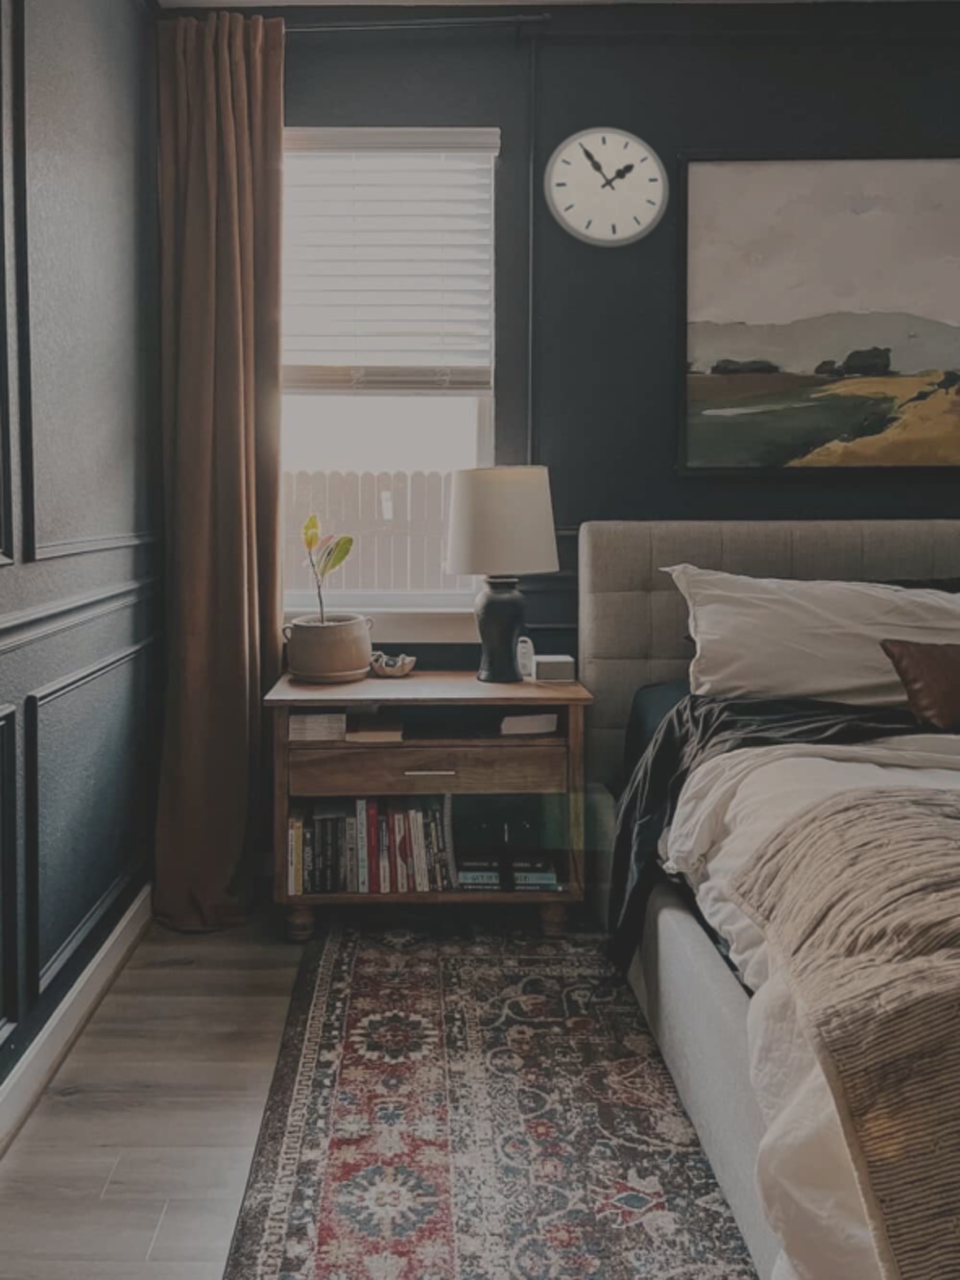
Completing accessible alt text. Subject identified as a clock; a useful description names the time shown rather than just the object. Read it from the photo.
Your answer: 1:55
